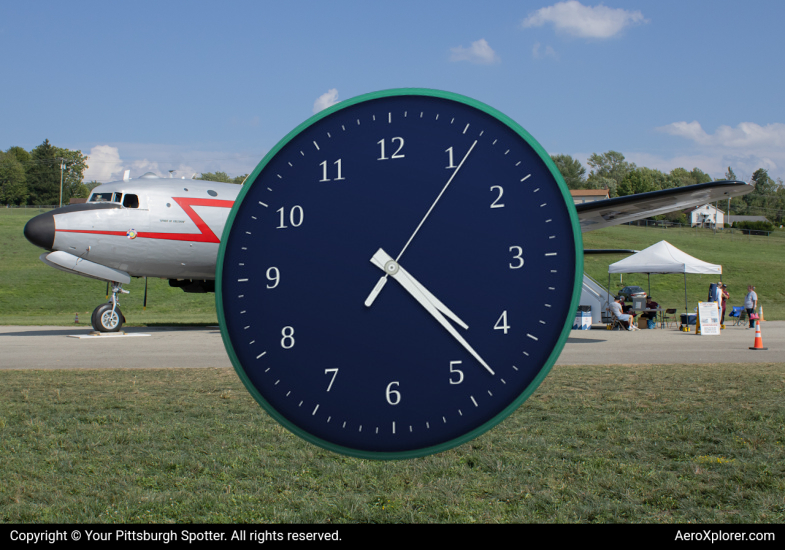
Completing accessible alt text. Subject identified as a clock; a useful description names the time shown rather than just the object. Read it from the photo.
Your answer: 4:23:06
